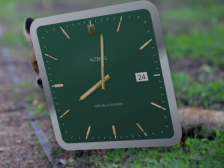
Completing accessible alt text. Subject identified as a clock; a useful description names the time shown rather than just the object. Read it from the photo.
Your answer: 8:02
